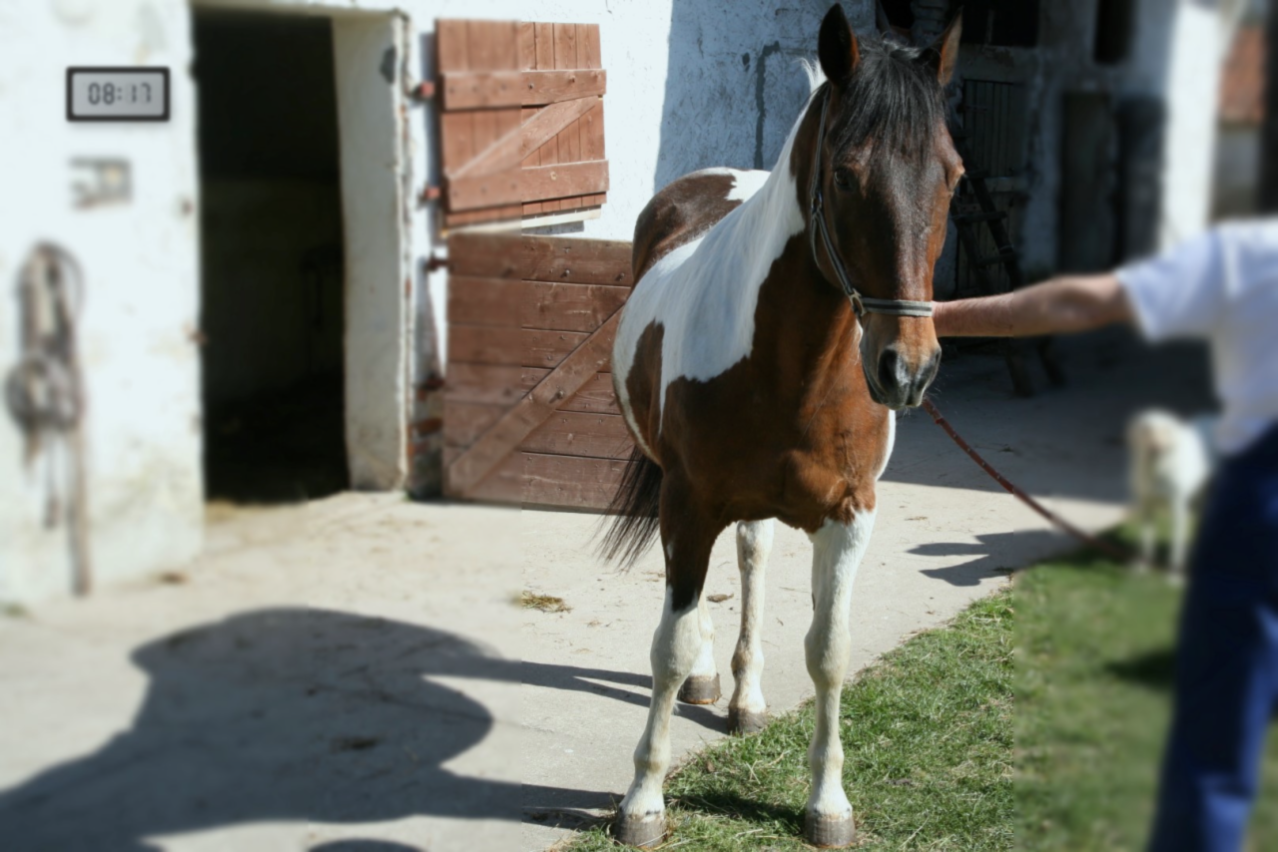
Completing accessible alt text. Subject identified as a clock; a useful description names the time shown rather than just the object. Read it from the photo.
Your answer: 8:17
